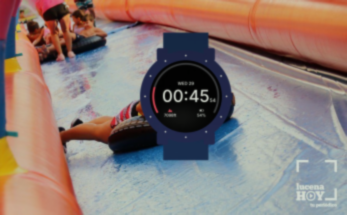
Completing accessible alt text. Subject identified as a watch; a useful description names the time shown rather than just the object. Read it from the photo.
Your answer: 0:45
